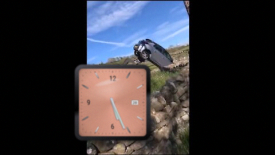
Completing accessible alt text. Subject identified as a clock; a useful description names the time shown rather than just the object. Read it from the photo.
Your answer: 5:26
